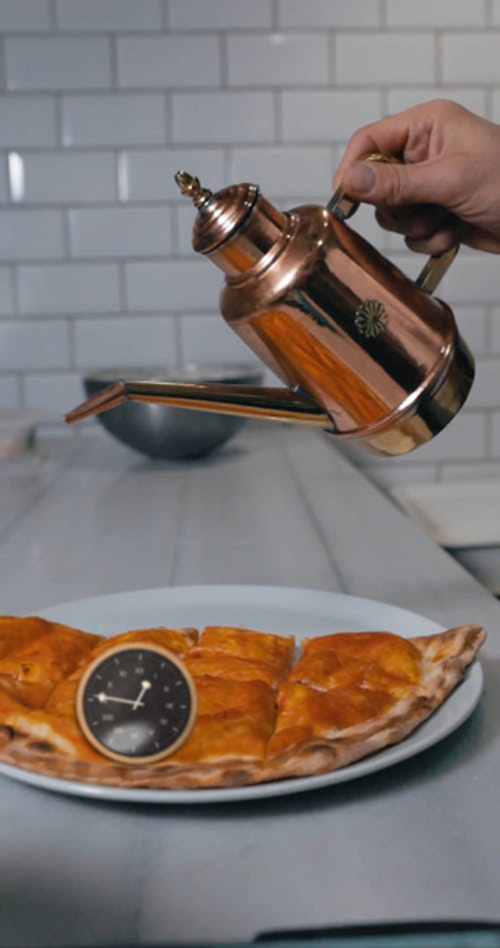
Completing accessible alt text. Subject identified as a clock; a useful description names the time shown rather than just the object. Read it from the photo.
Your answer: 12:46
